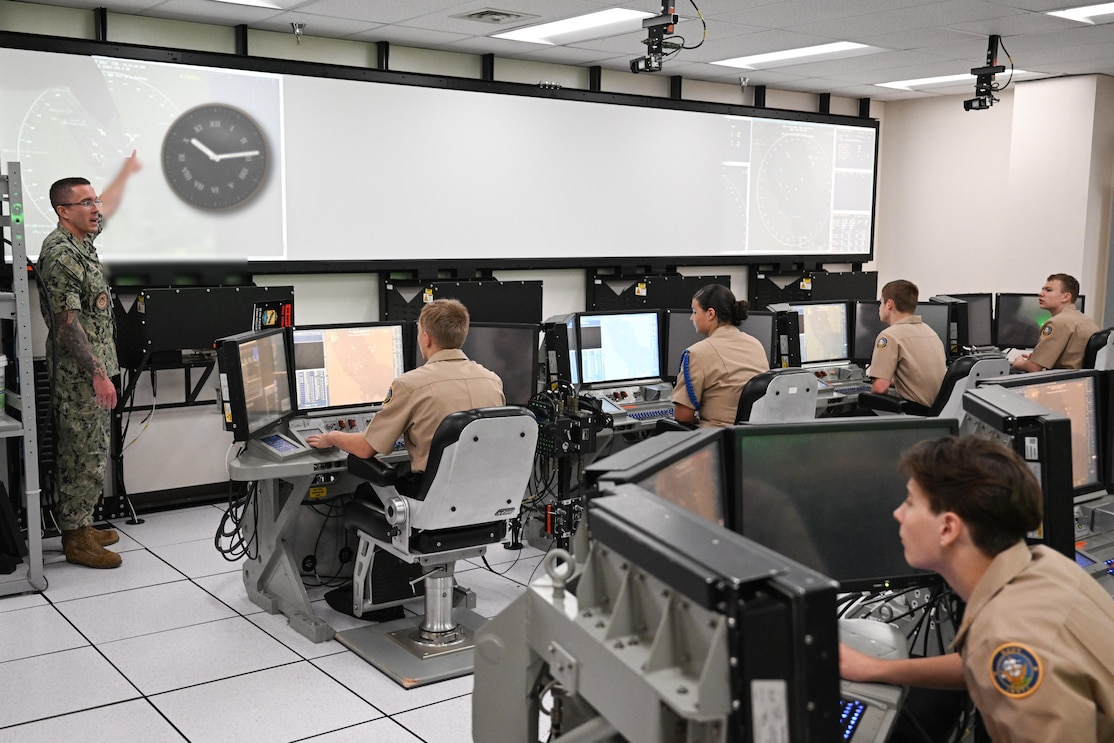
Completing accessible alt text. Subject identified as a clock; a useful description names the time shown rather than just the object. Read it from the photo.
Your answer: 10:14
